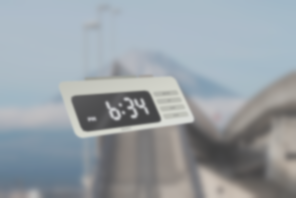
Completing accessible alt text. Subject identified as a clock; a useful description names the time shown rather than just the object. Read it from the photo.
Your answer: 6:34
